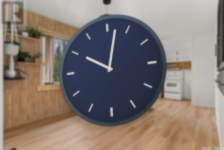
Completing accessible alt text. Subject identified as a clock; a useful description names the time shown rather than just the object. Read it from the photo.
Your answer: 10:02
